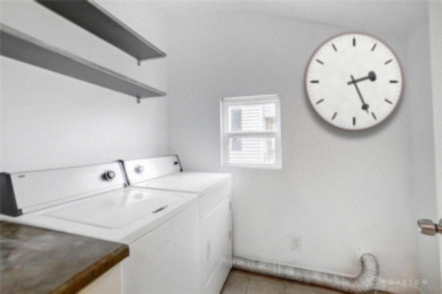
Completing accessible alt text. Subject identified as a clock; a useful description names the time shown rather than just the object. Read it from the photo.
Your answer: 2:26
